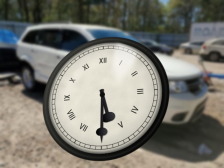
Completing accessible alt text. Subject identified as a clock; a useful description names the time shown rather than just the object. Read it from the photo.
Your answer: 5:30
